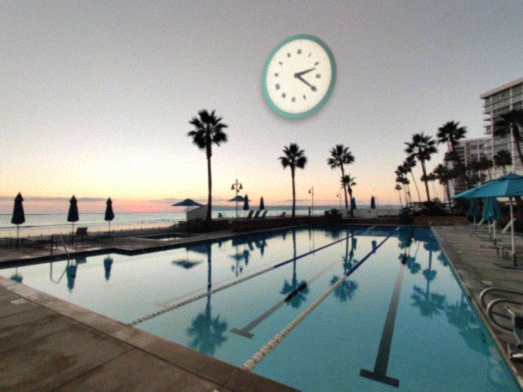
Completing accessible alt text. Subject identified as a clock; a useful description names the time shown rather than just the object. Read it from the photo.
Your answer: 2:20
